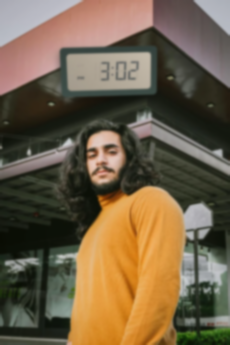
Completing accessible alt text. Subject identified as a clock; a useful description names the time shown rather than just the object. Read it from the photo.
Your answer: 3:02
